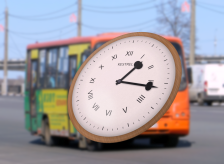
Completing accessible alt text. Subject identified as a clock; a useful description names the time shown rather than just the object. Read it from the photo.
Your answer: 1:16
